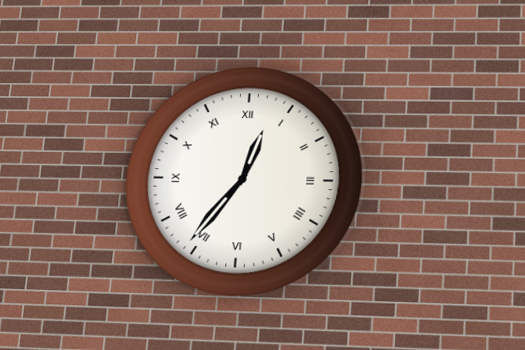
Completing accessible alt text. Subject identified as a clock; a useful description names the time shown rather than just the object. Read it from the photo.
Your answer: 12:36
